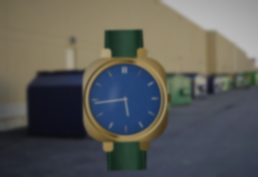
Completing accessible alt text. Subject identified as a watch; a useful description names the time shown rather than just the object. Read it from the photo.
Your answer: 5:44
